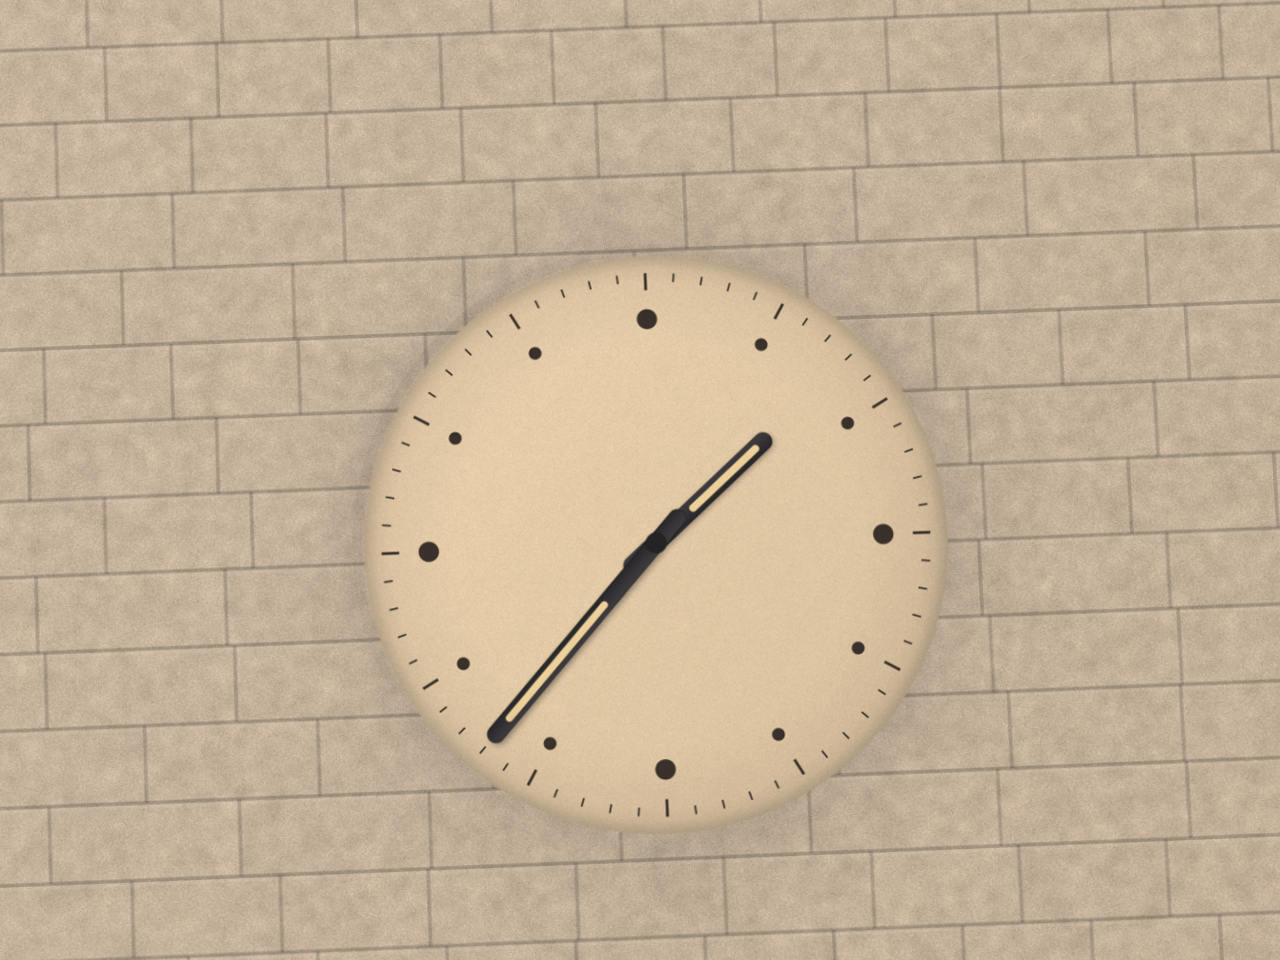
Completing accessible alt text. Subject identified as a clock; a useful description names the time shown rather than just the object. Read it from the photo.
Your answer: 1:37
